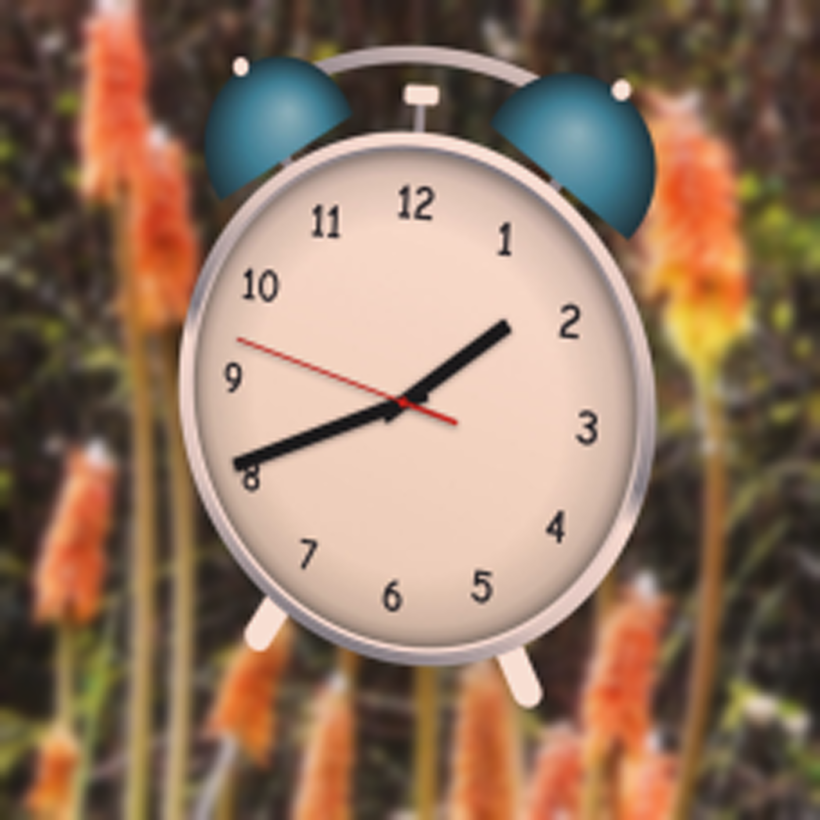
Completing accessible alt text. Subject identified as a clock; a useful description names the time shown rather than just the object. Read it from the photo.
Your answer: 1:40:47
